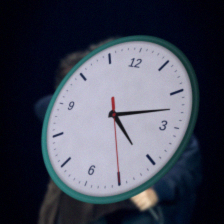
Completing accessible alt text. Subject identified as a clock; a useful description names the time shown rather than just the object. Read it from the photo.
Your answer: 4:12:25
